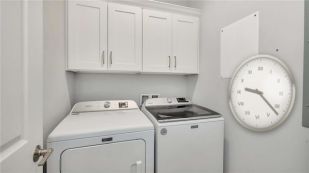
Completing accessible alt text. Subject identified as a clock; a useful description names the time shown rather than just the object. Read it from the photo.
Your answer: 9:22
